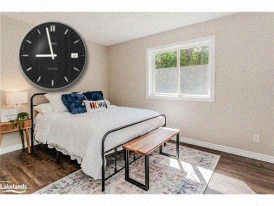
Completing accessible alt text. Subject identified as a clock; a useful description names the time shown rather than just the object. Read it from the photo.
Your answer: 8:58
